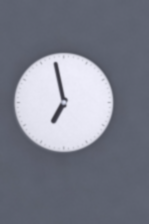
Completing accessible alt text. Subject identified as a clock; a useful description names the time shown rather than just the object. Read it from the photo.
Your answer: 6:58
